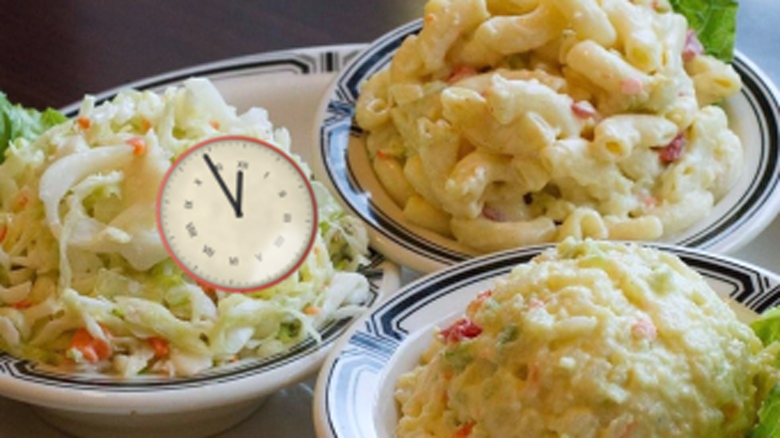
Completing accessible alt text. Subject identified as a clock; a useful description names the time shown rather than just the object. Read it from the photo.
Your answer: 11:54
